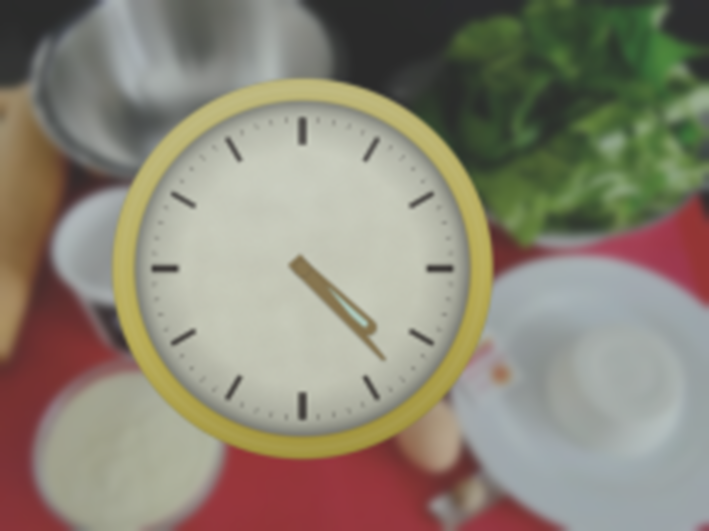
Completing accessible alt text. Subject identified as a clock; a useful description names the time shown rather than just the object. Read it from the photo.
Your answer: 4:23
